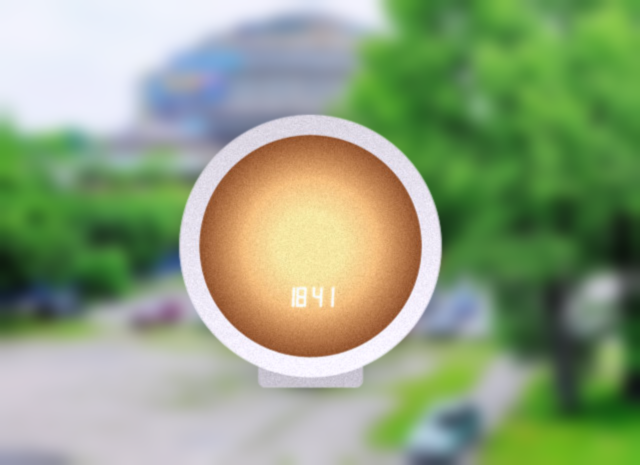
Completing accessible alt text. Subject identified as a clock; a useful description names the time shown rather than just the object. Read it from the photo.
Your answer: 18:41
